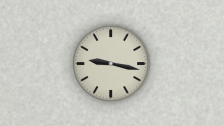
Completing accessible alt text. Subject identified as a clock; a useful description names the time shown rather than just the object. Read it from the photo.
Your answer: 9:17
